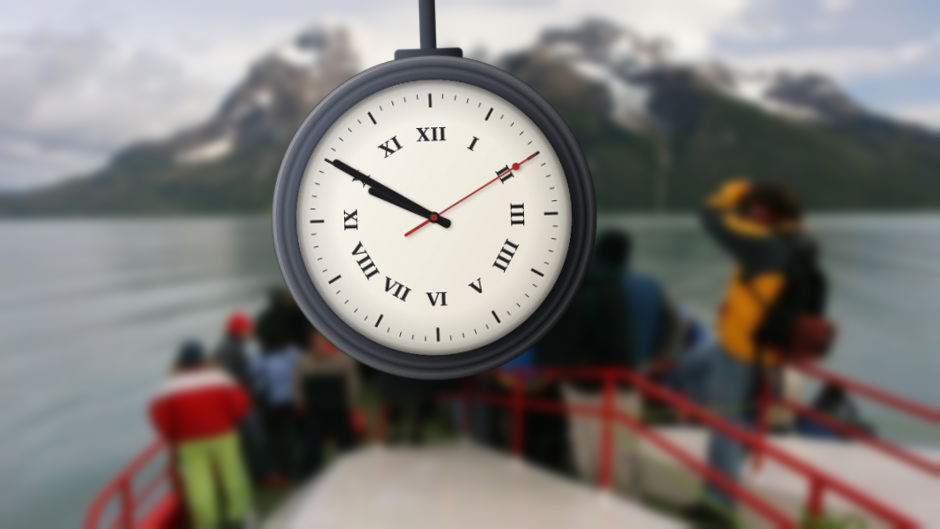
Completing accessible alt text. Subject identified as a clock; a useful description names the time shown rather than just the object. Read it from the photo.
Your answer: 9:50:10
